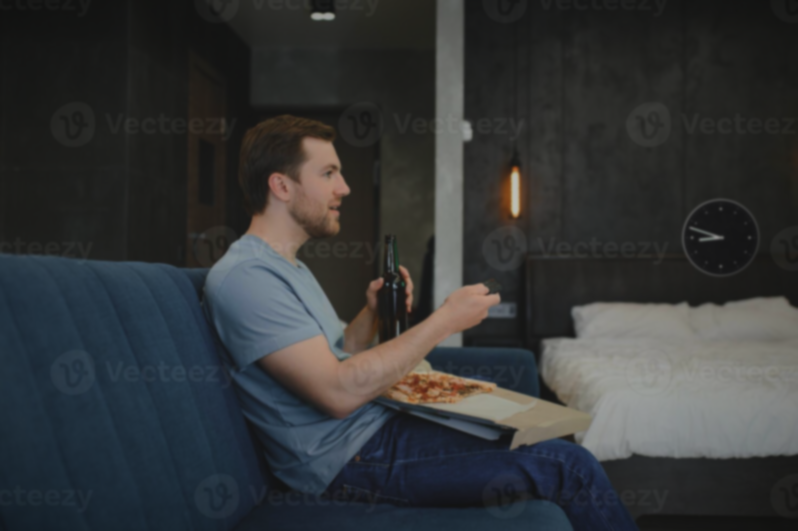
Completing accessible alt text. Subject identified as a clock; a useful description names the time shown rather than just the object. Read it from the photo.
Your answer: 8:48
